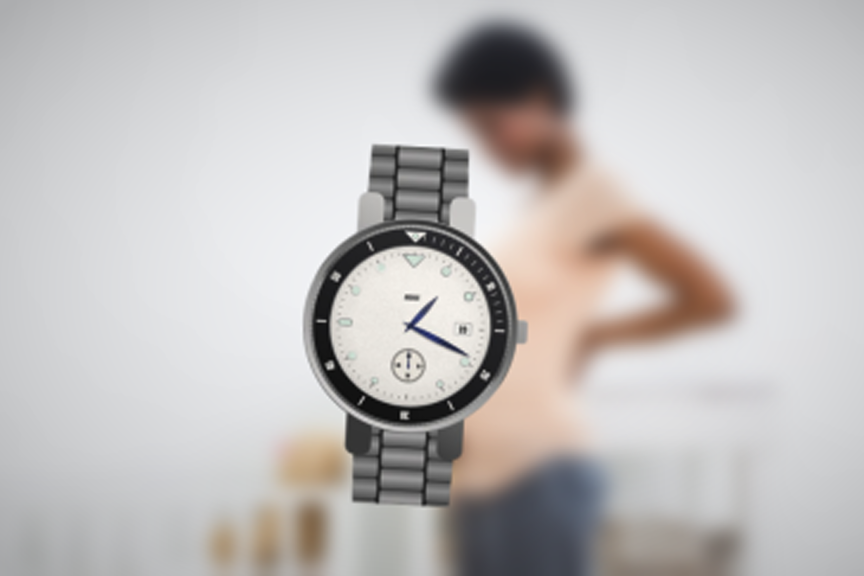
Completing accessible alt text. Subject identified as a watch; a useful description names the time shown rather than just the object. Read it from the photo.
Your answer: 1:19
